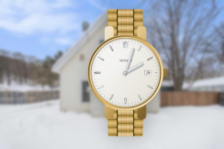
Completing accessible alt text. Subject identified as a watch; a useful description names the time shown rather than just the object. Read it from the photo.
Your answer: 2:03
